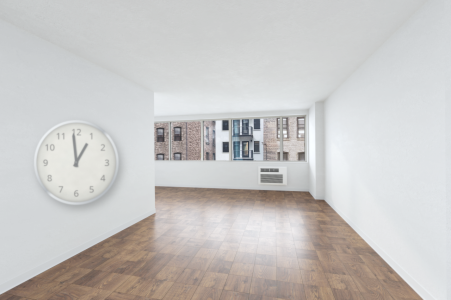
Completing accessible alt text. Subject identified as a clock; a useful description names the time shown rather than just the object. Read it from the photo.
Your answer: 12:59
